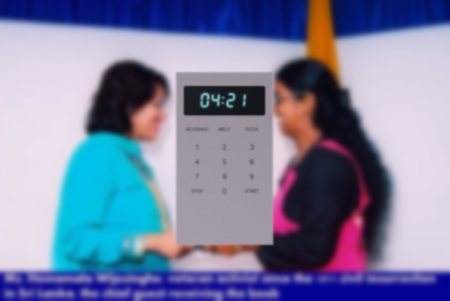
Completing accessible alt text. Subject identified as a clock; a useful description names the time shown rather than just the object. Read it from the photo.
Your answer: 4:21
